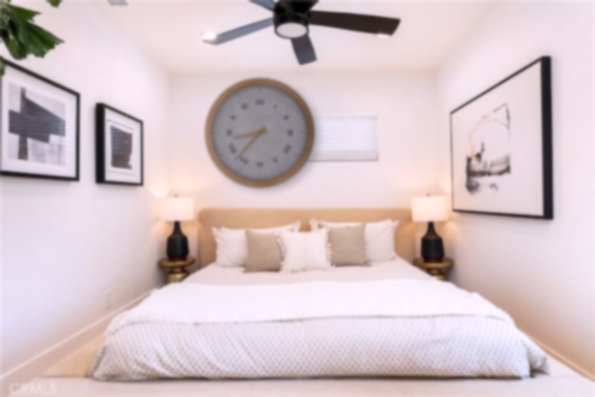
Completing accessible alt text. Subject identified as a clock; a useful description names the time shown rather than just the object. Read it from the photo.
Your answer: 8:37
